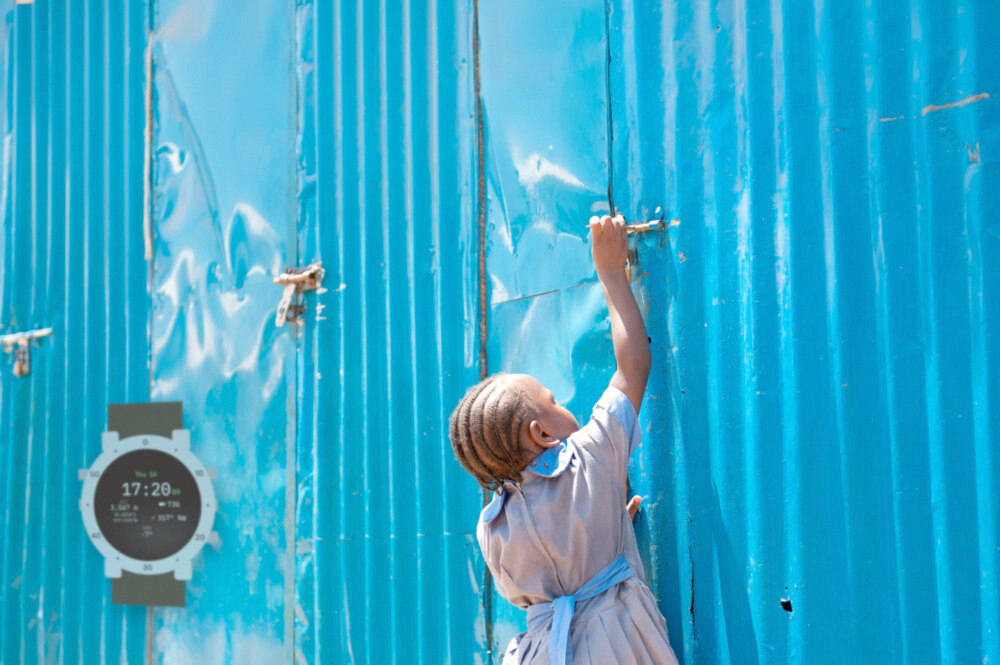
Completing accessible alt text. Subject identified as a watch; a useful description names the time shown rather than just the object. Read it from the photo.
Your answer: 17:20
